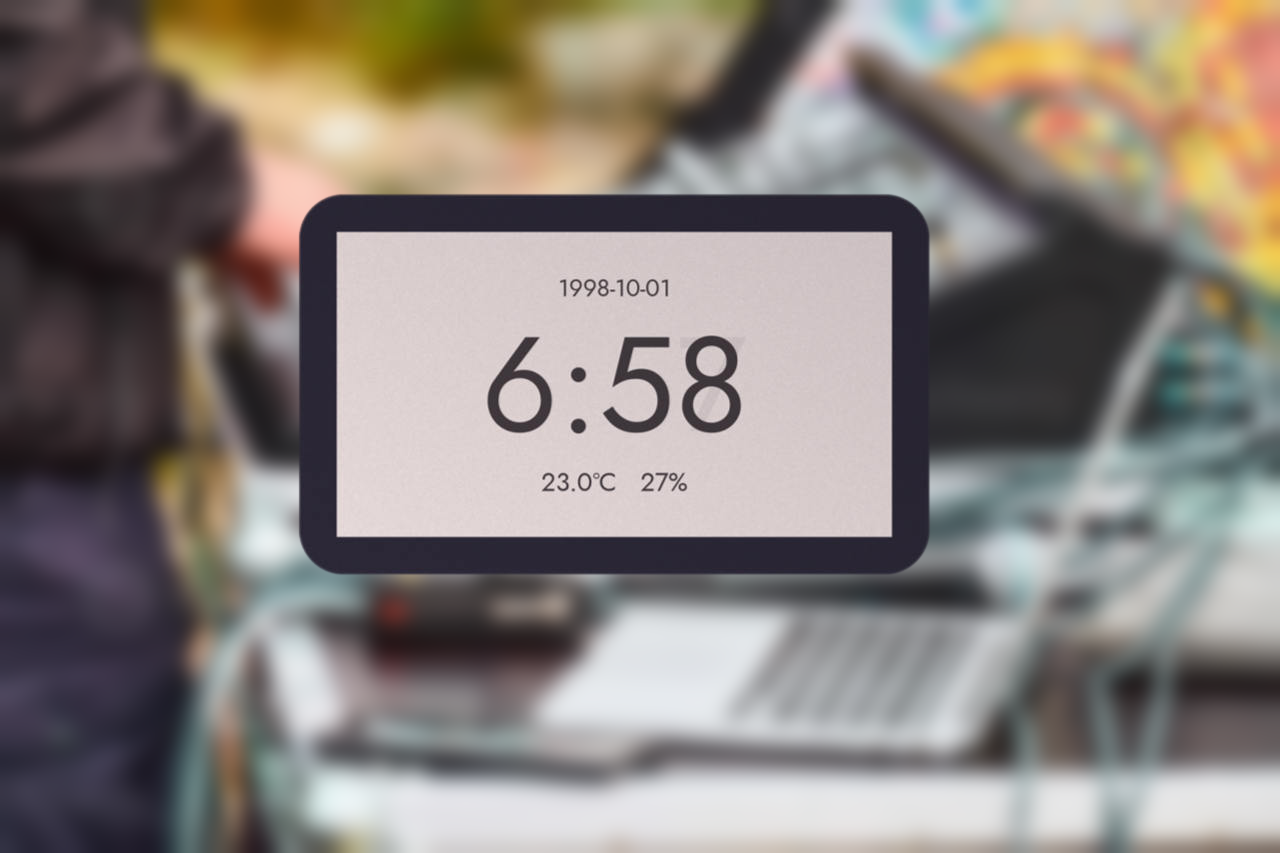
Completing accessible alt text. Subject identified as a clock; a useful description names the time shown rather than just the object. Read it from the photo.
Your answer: 6:58
